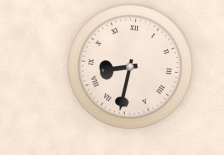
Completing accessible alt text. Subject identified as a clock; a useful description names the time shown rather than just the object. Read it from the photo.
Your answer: 8:31
